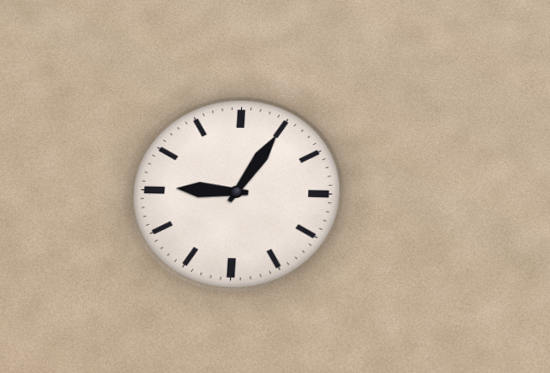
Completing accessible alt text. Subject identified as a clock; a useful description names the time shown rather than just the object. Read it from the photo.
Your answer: 9:05
